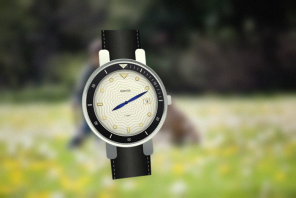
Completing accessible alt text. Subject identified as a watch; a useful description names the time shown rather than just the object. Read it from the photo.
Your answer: 8:11
